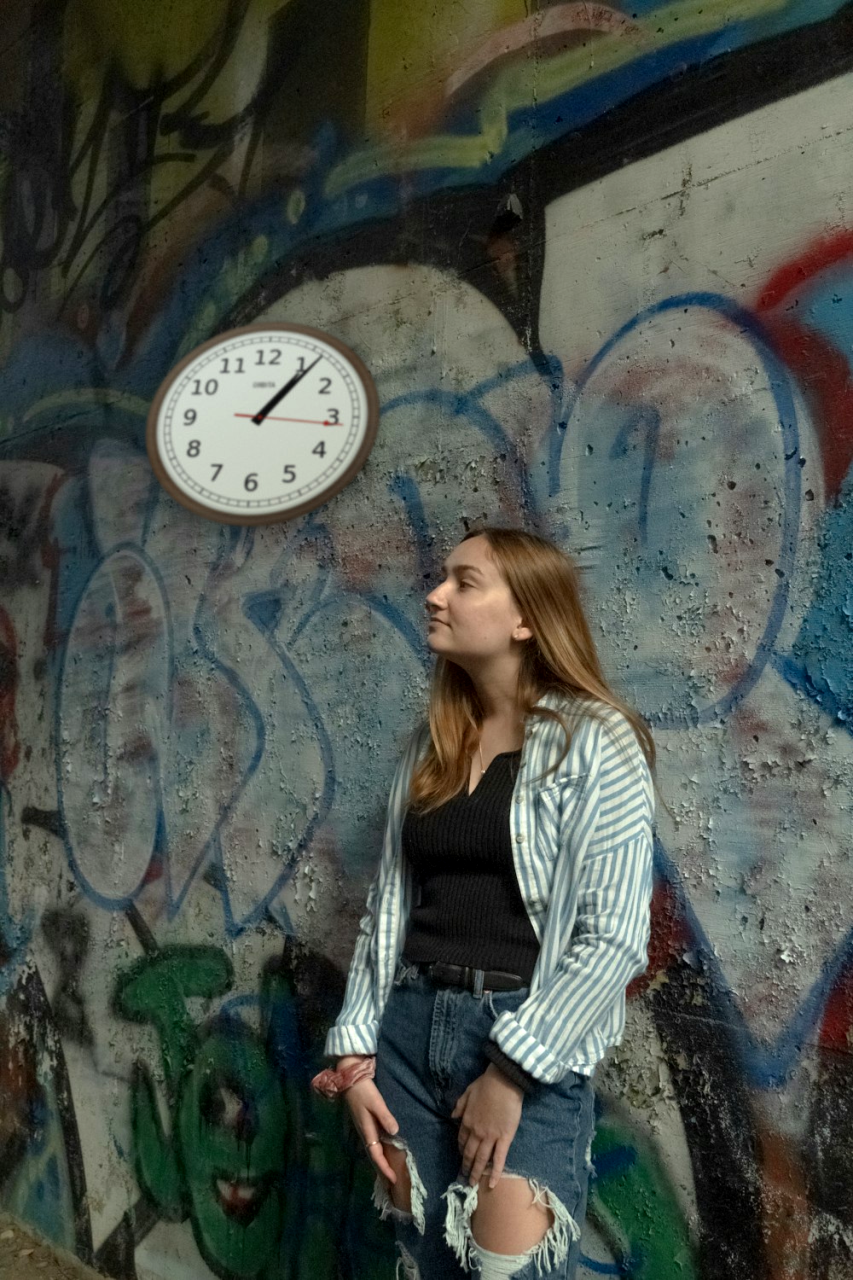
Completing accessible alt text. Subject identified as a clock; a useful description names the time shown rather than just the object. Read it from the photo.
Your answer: 1:06:16
